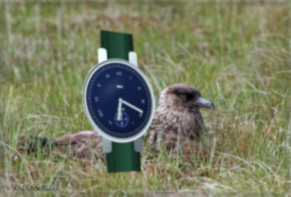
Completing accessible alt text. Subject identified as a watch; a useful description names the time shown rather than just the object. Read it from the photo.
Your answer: 6:19
